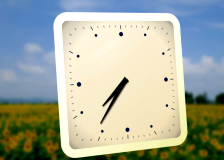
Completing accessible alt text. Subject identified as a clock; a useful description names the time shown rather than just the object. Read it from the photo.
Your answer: 7:36
